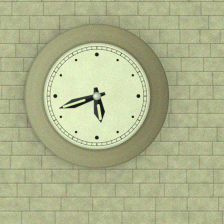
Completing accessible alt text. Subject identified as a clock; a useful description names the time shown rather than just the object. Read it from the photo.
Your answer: 5:42
